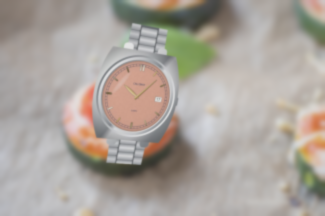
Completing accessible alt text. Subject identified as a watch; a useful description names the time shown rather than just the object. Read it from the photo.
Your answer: 10:07
